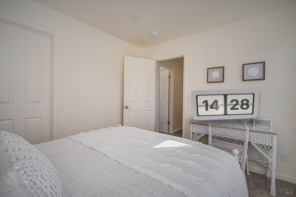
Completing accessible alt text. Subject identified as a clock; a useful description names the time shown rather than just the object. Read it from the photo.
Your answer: 14:28
